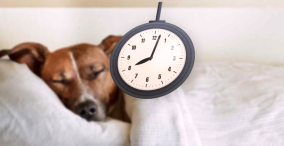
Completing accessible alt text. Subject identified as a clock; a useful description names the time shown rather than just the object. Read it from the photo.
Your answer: 8:02
